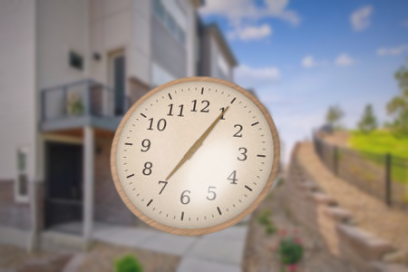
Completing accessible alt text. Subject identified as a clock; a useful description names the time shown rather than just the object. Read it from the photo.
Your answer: 7:05
